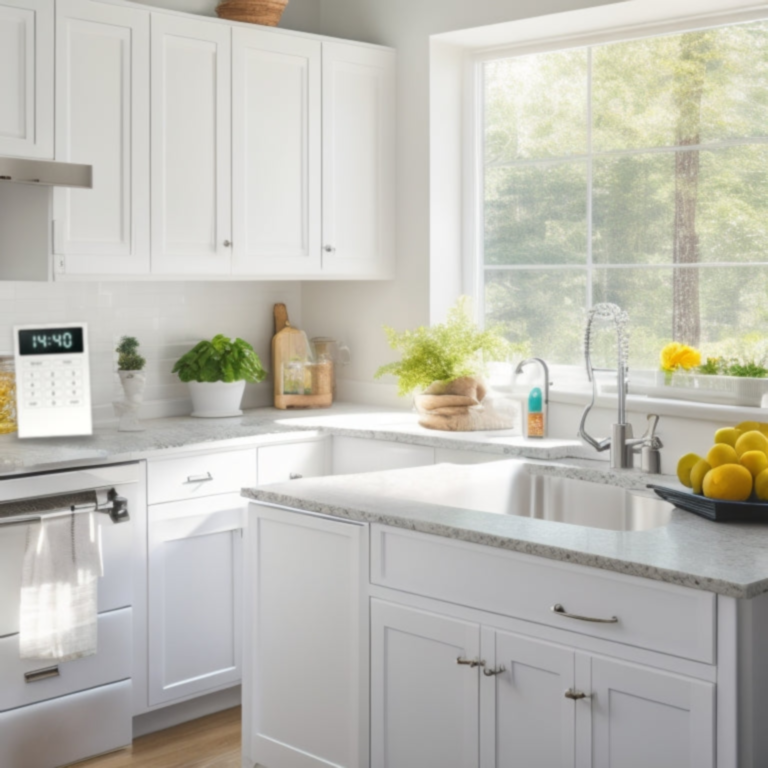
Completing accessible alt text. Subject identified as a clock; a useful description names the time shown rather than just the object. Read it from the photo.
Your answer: 14:40
